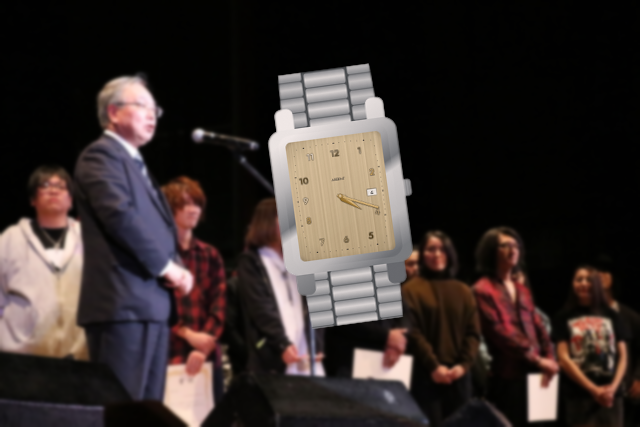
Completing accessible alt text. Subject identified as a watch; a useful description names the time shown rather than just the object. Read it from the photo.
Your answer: 4:19
